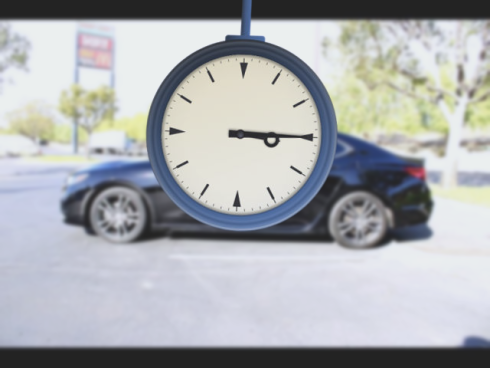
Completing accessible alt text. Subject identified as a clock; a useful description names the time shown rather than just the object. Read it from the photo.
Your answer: 3:15
